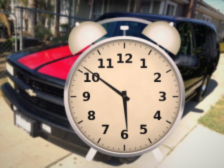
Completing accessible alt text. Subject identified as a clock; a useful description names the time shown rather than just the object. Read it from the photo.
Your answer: 5:51
